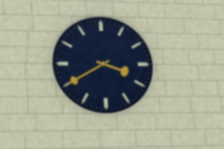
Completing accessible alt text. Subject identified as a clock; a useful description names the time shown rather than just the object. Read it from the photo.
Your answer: 3:40
